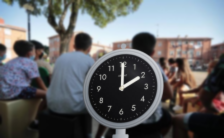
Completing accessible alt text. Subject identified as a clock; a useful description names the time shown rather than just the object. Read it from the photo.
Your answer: 2:00
